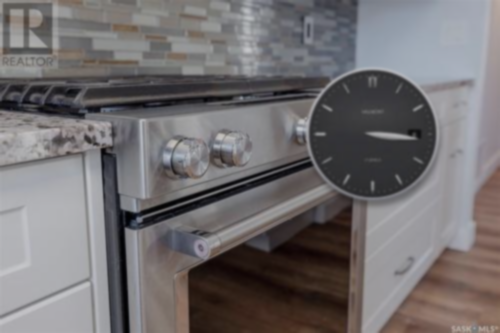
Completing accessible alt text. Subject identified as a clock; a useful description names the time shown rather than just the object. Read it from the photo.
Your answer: 3:16
